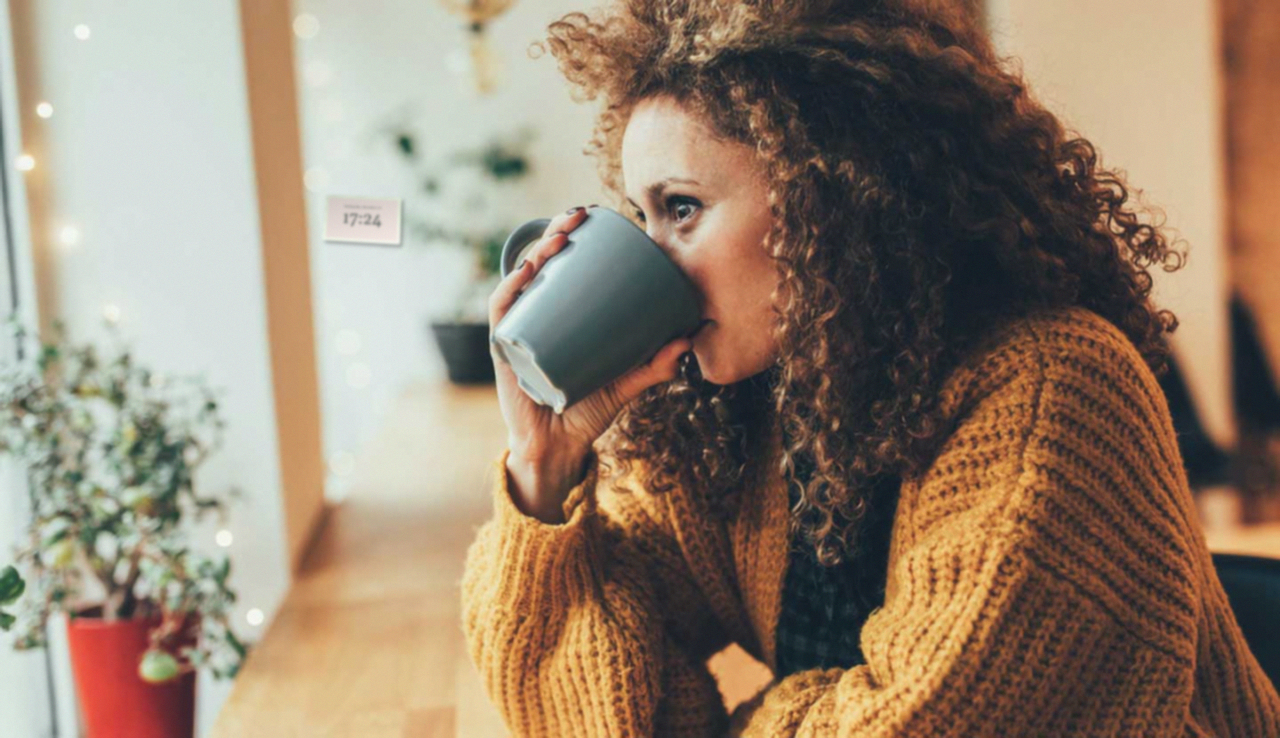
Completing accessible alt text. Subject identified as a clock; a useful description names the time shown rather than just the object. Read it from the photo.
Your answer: 17:24
